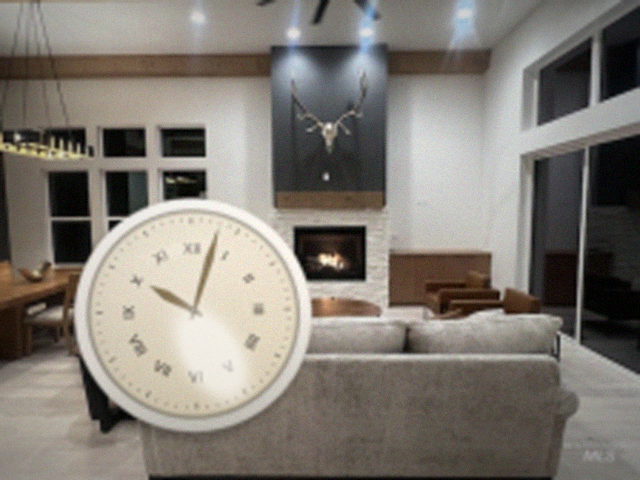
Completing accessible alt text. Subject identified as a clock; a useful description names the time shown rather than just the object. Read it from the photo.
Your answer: 10:03
